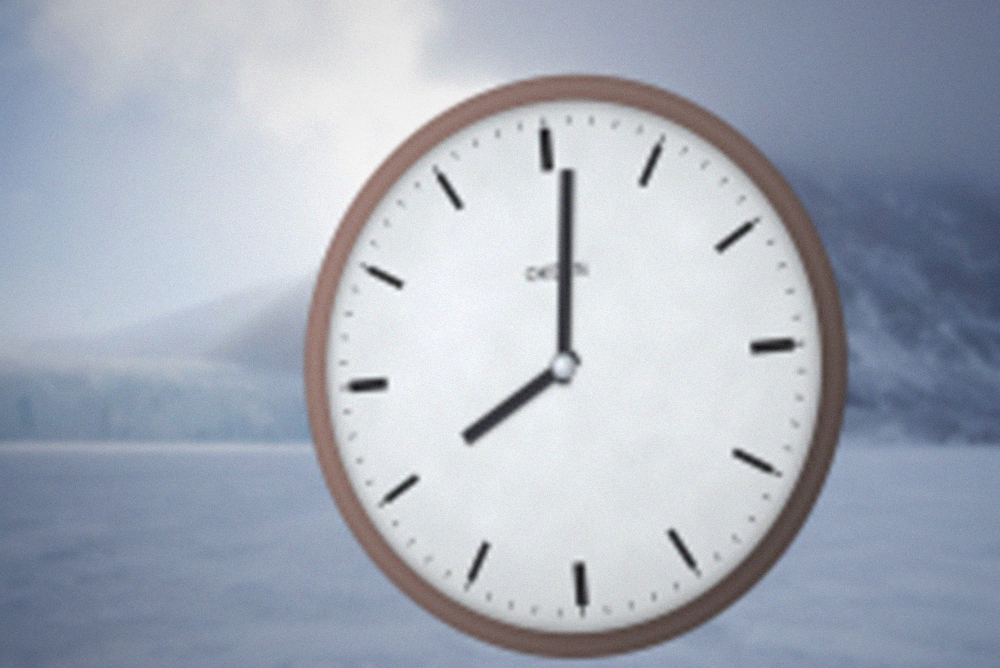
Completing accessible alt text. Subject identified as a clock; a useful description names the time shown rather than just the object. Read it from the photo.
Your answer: 8:01
